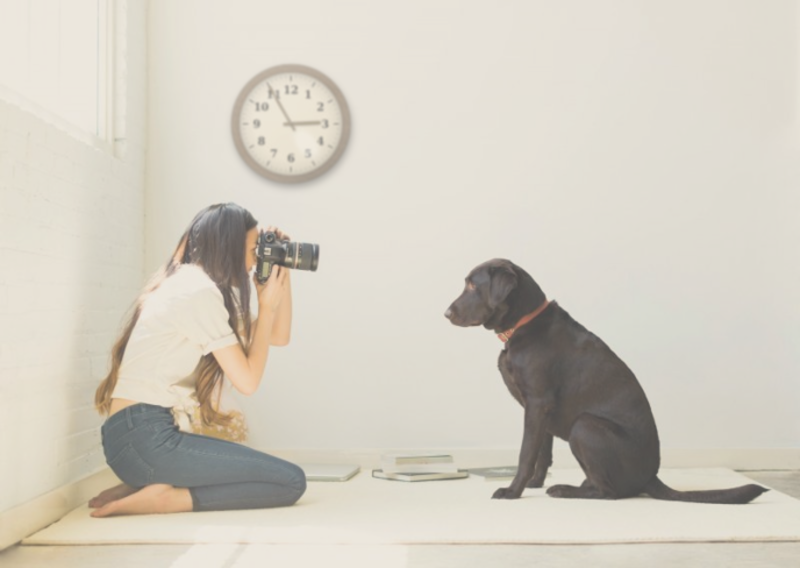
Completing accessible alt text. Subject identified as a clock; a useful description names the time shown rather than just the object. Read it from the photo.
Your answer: 2:55
